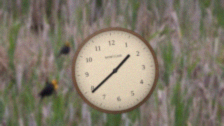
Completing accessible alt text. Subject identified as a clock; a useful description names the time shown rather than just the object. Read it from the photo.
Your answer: 1:39
